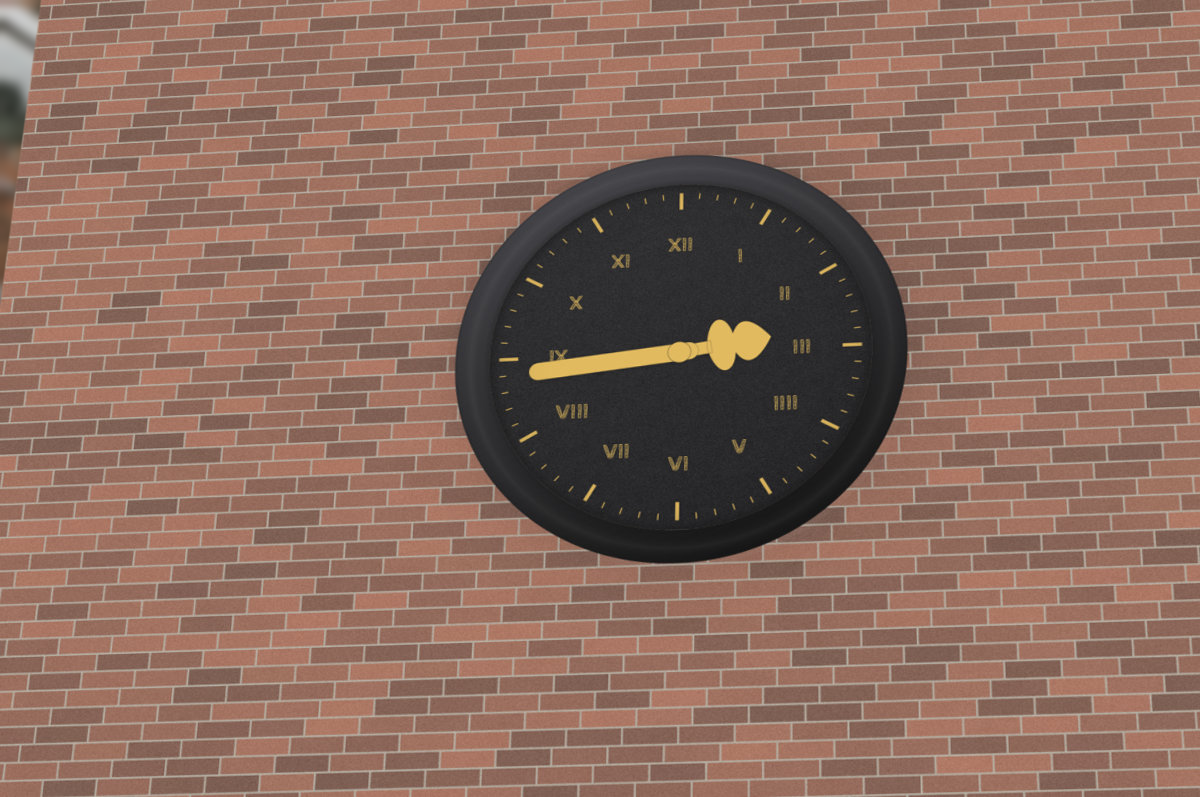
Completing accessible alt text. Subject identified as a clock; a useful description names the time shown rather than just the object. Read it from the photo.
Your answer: 2:44
